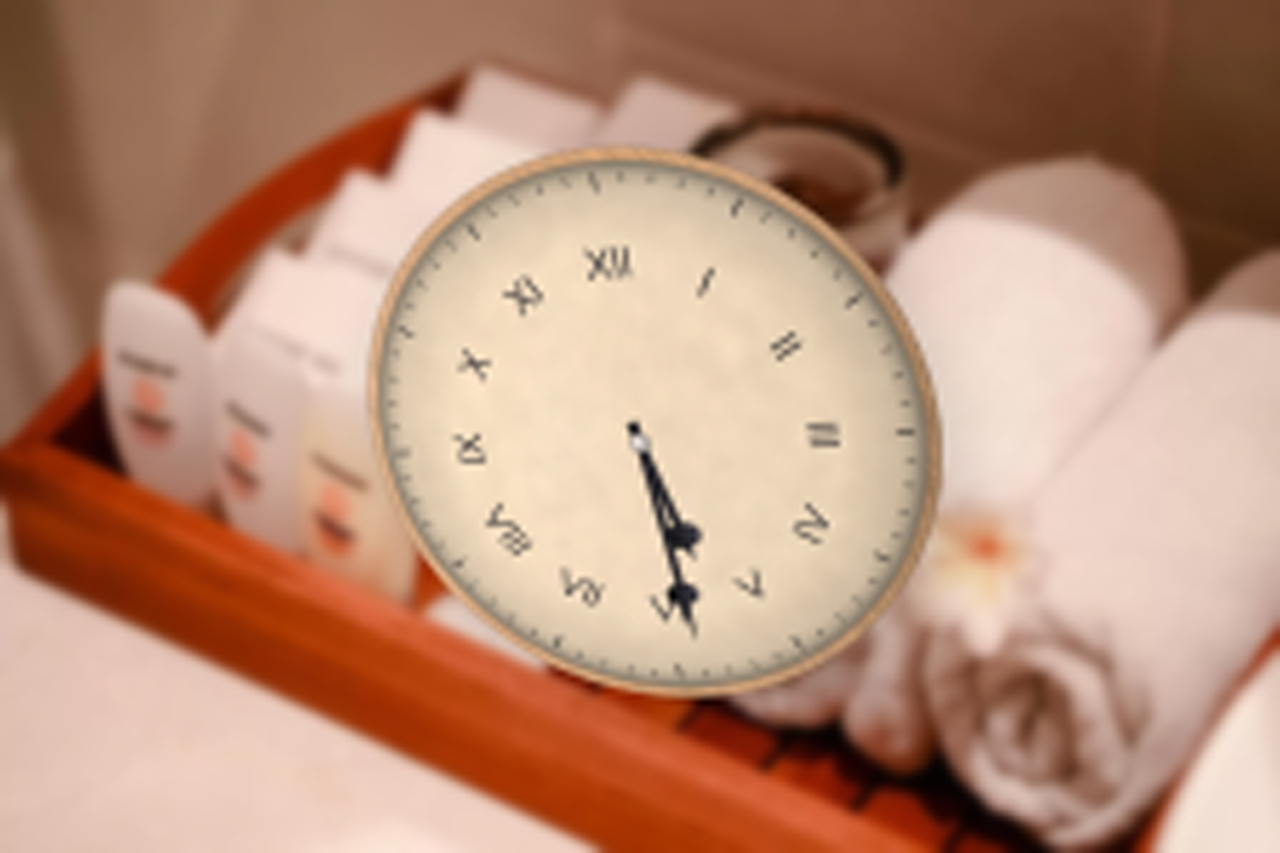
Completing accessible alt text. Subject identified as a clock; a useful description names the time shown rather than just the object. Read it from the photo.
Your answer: 5:29
